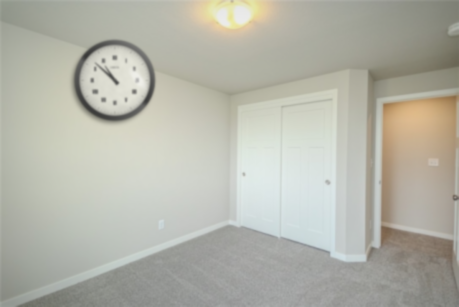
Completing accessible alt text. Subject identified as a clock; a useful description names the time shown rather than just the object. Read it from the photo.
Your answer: 10:52
